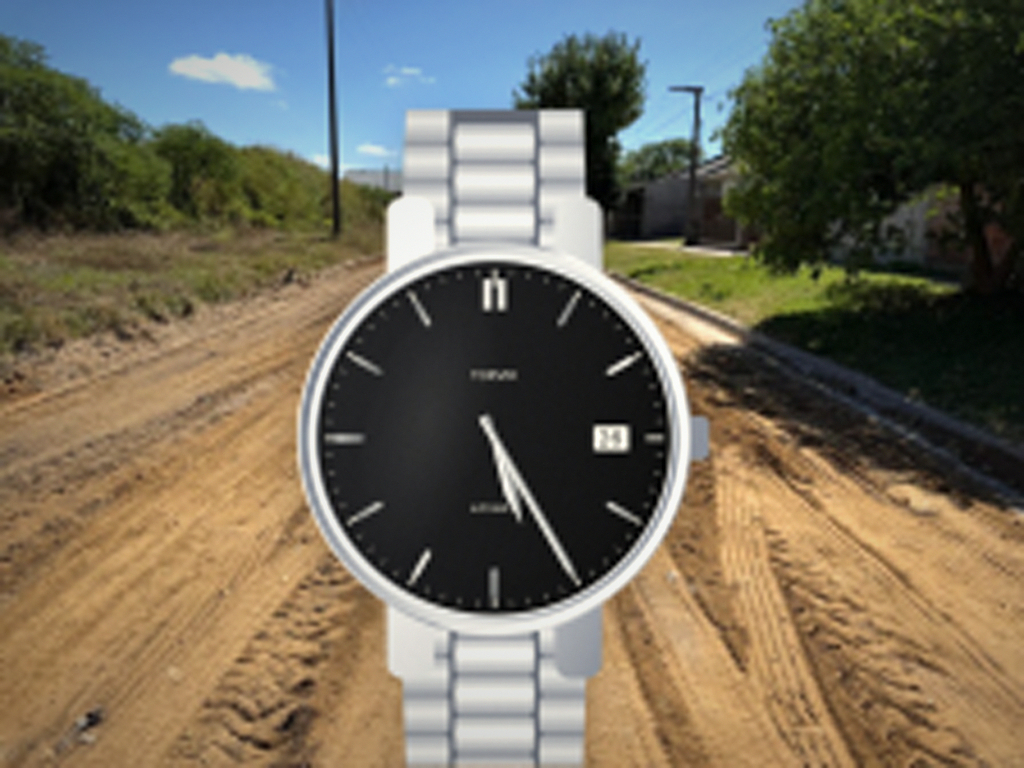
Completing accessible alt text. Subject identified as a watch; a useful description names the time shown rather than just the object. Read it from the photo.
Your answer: 5:25
